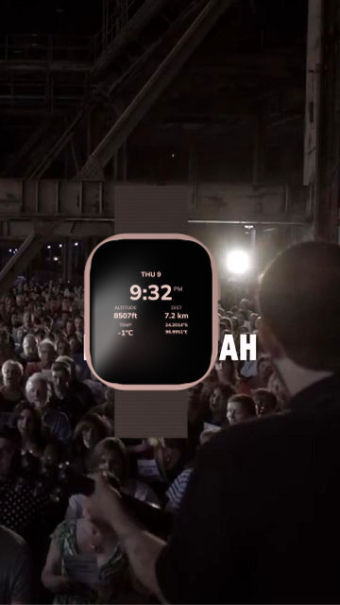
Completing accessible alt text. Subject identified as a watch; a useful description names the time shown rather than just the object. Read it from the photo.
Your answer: 9:32
